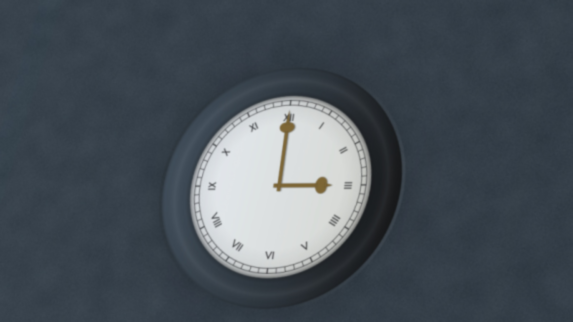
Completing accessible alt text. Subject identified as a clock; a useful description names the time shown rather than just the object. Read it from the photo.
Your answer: 3:00
